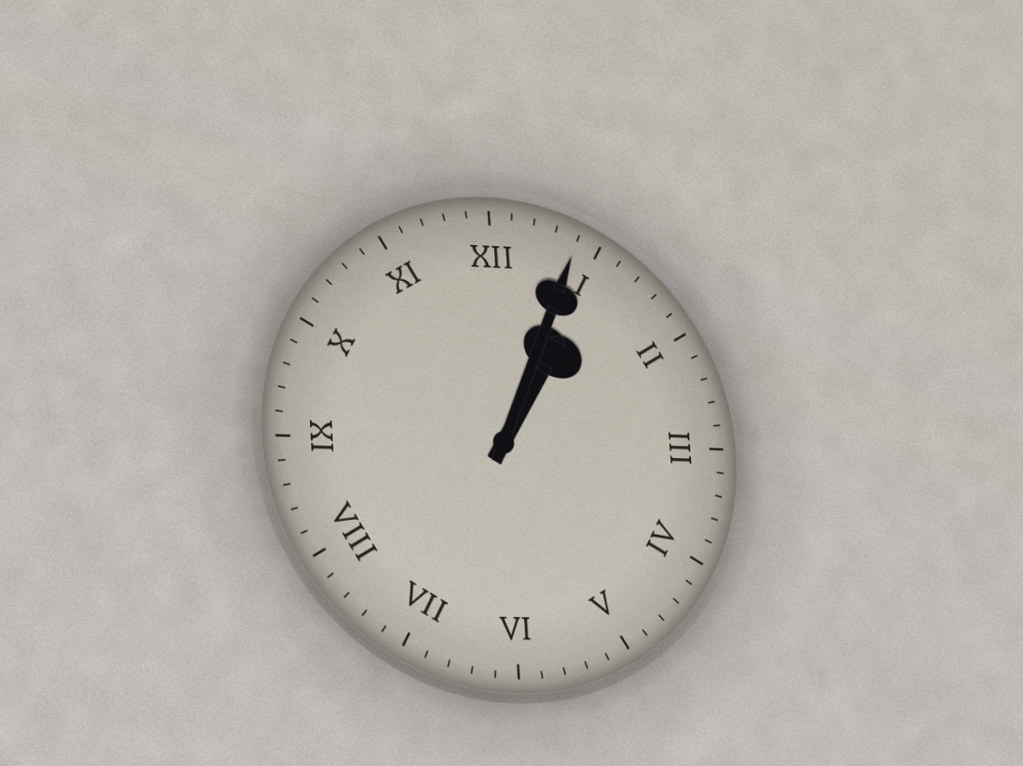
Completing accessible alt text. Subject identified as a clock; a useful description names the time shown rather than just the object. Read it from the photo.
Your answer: 1:04
